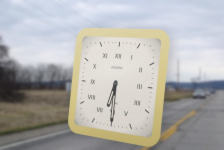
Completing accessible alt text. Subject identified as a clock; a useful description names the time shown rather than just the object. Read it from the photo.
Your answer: 6:30
